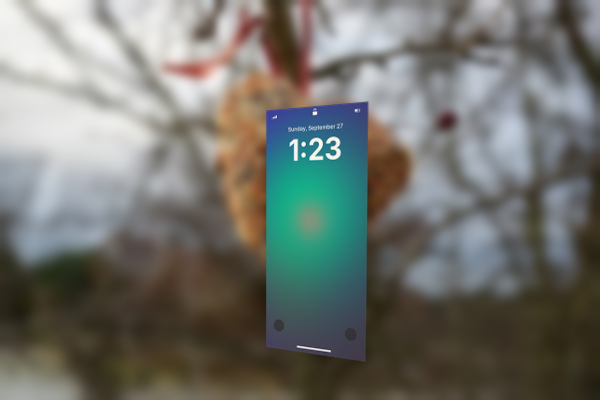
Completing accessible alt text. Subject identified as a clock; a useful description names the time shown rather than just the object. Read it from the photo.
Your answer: 1:23
